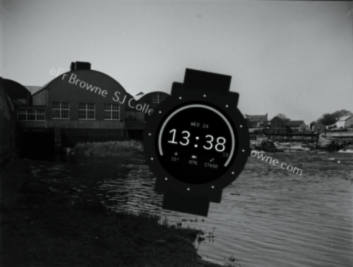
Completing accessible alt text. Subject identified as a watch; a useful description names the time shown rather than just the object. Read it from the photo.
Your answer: 13:38
